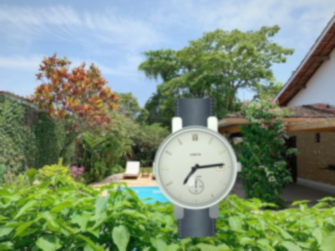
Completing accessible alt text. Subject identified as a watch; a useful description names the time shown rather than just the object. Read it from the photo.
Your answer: 7:14
